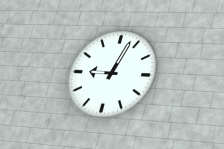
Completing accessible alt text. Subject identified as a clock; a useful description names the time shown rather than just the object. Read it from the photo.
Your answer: 9:03
